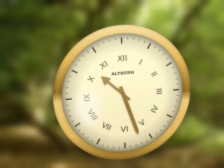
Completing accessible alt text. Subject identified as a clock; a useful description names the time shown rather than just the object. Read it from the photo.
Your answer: 10:27
